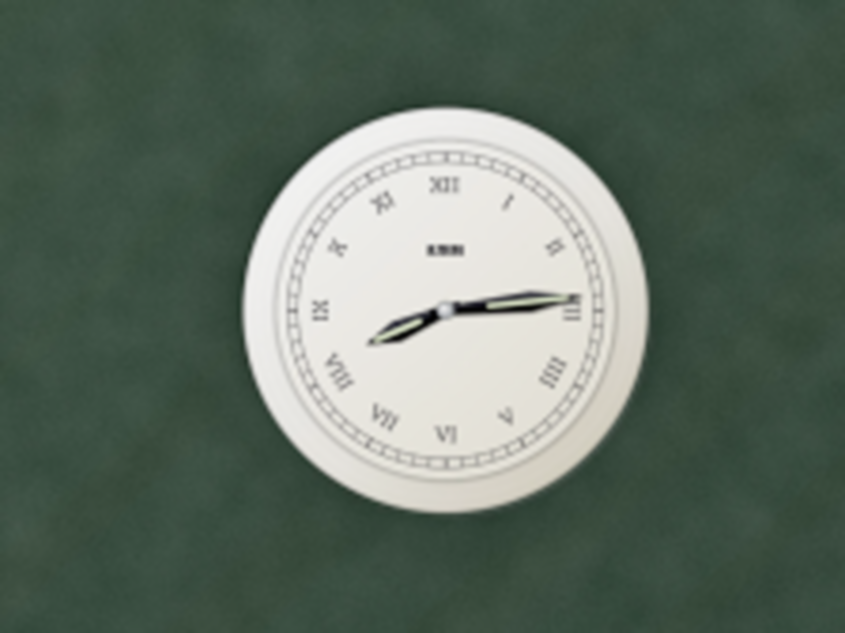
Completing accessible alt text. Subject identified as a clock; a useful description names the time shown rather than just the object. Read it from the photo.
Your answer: 8:14
